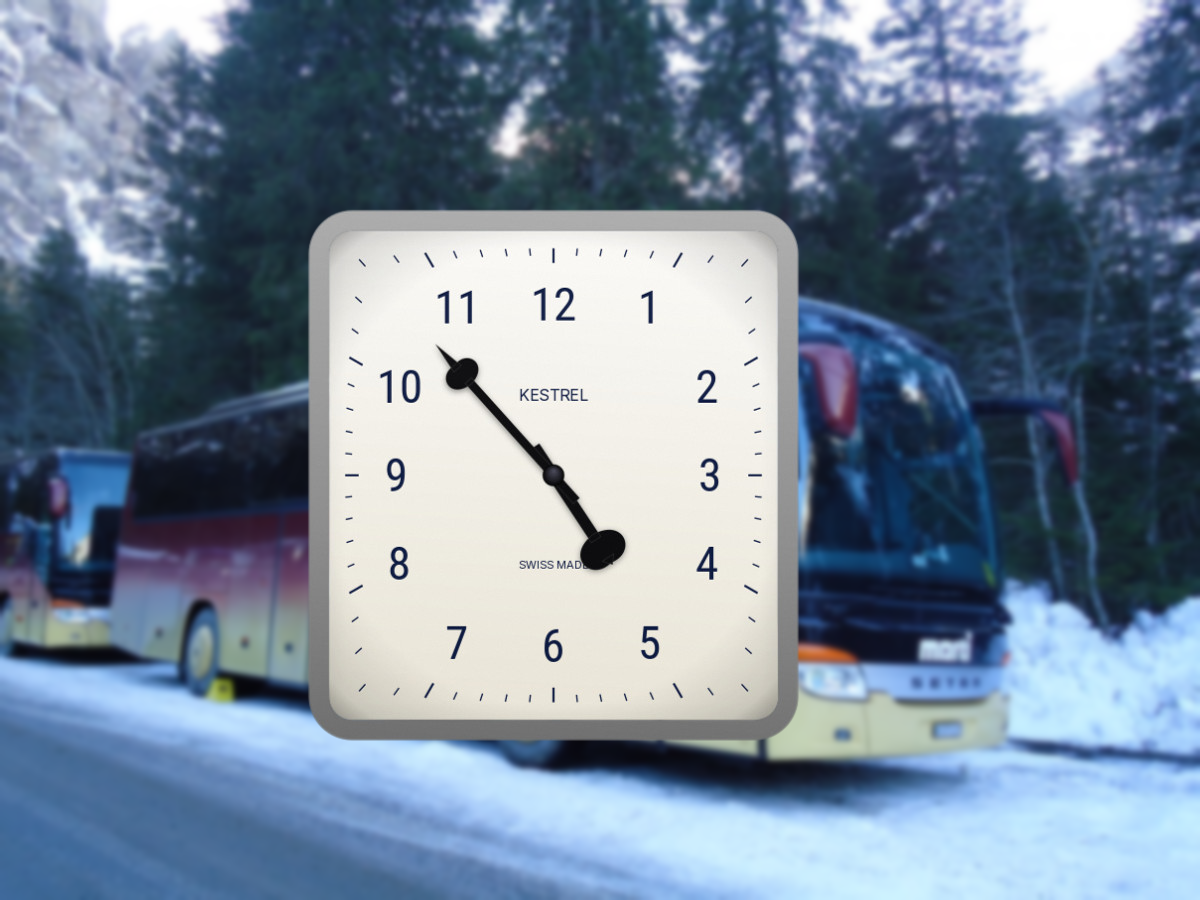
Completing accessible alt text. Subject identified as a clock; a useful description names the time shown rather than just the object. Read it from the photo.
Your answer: 4:53
